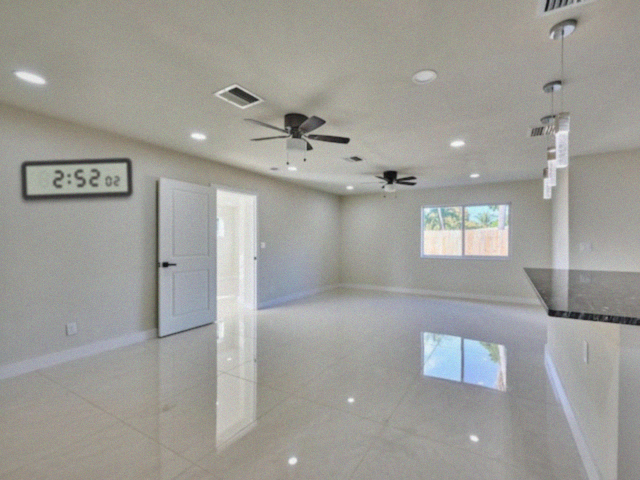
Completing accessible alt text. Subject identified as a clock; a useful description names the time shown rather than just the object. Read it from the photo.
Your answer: 2:52
